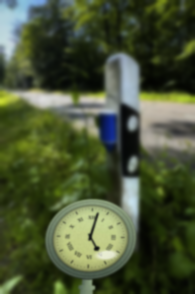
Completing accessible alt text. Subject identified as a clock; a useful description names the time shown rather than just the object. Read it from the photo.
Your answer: 5:02
